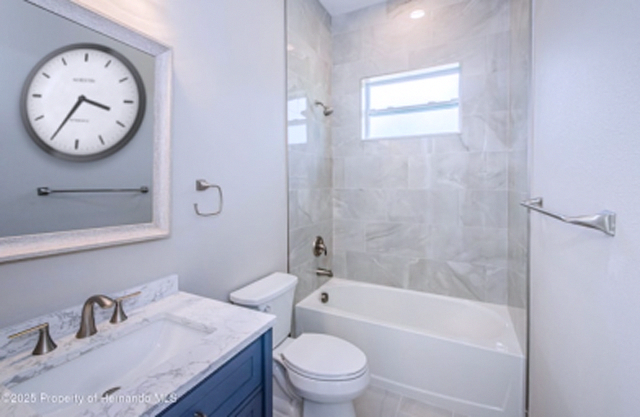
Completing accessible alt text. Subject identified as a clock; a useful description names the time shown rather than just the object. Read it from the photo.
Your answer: 3:35
